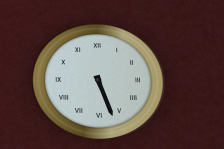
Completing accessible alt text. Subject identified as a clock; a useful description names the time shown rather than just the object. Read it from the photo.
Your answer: 5:27
